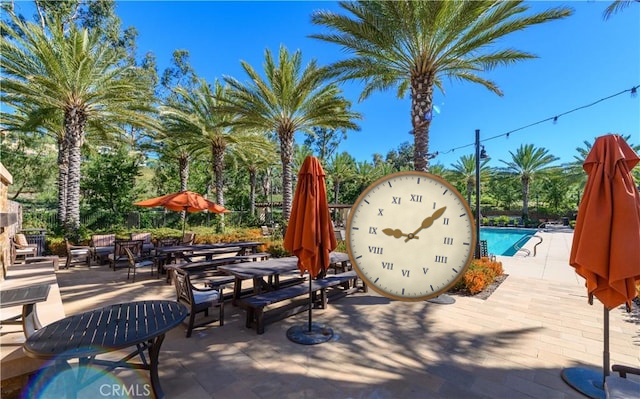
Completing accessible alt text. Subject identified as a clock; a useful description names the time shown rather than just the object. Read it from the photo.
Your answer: 9:07
